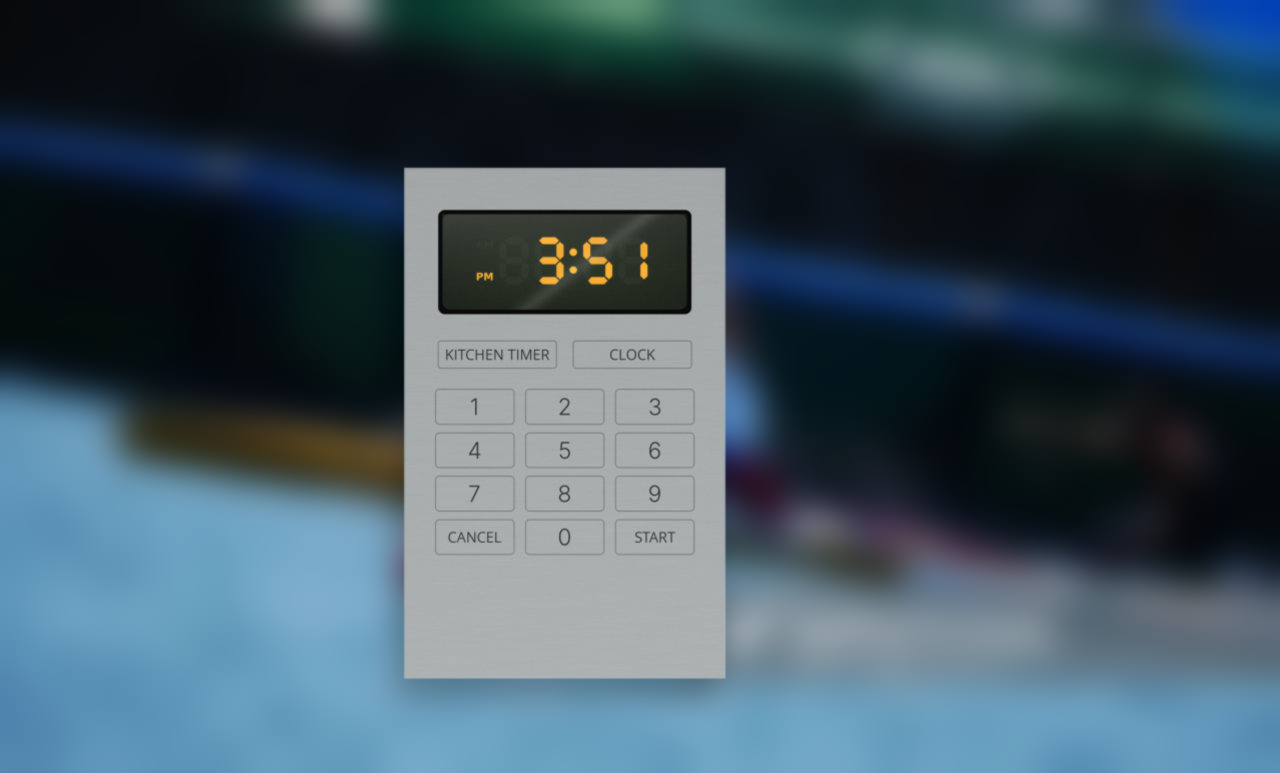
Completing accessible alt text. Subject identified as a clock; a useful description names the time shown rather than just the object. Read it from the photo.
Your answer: 3:51
